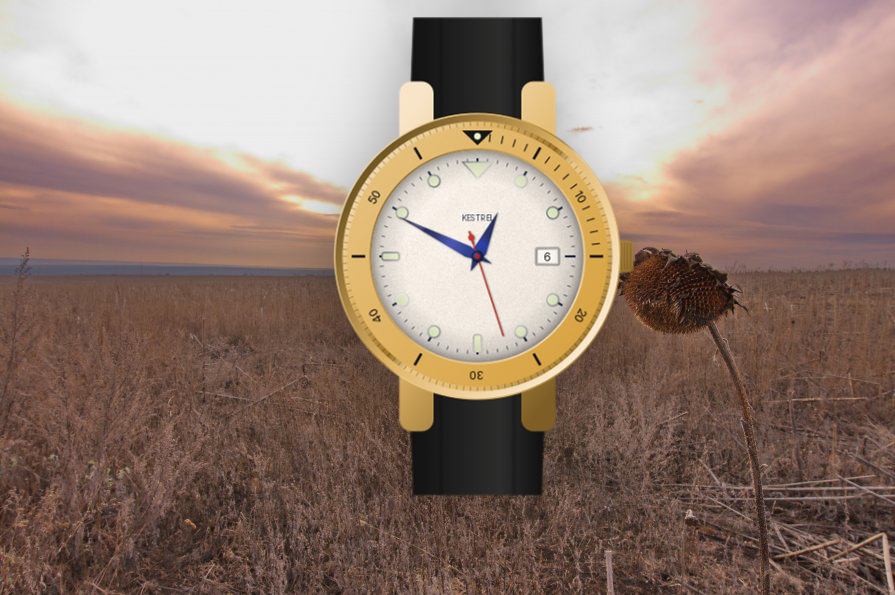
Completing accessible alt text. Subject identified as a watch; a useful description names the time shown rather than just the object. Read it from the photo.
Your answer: 12:49:27
